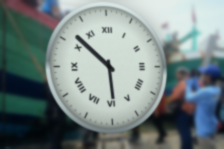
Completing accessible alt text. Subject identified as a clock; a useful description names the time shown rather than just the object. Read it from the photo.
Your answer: 5:52
